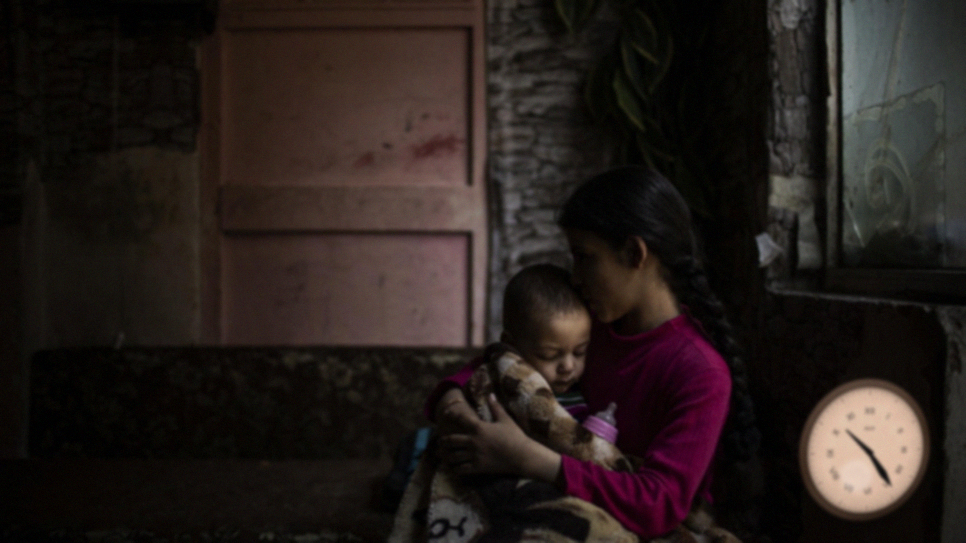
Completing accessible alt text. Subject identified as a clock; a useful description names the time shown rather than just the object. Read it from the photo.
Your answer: 10:24
